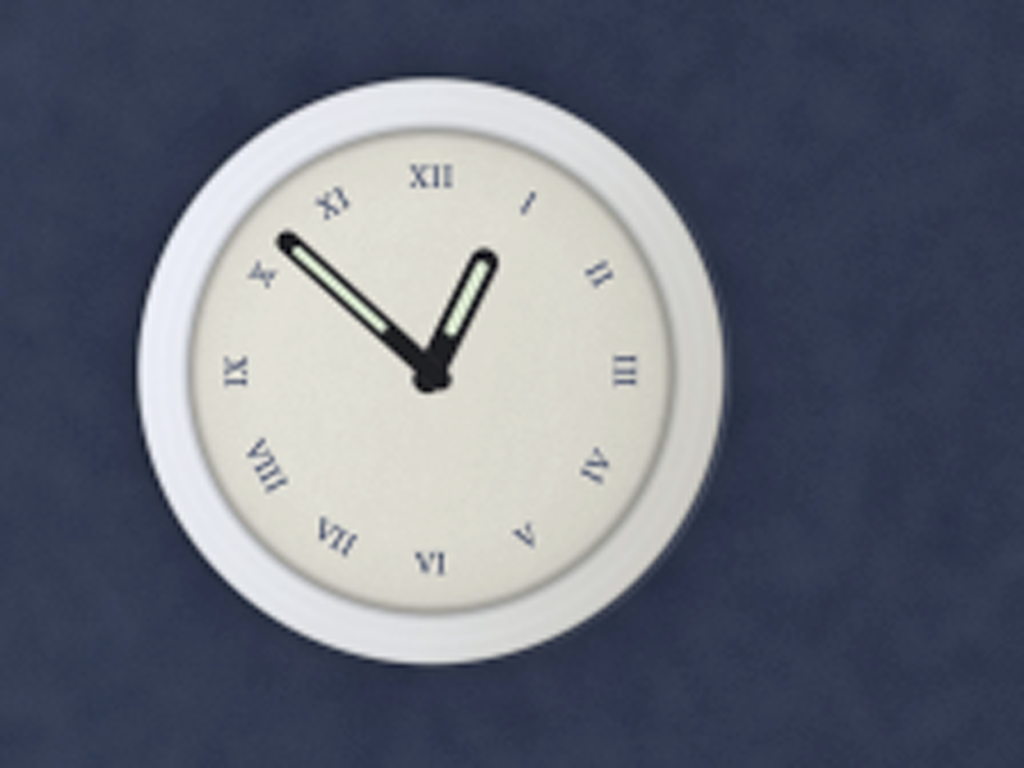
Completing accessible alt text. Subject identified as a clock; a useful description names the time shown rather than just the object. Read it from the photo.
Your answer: 12:52
